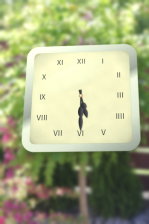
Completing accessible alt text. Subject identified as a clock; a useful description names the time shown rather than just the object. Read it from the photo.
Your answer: 5:30
